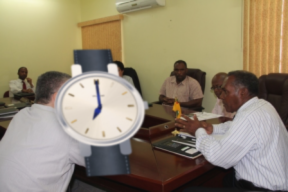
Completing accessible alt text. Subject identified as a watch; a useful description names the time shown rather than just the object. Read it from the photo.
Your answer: 7:00
